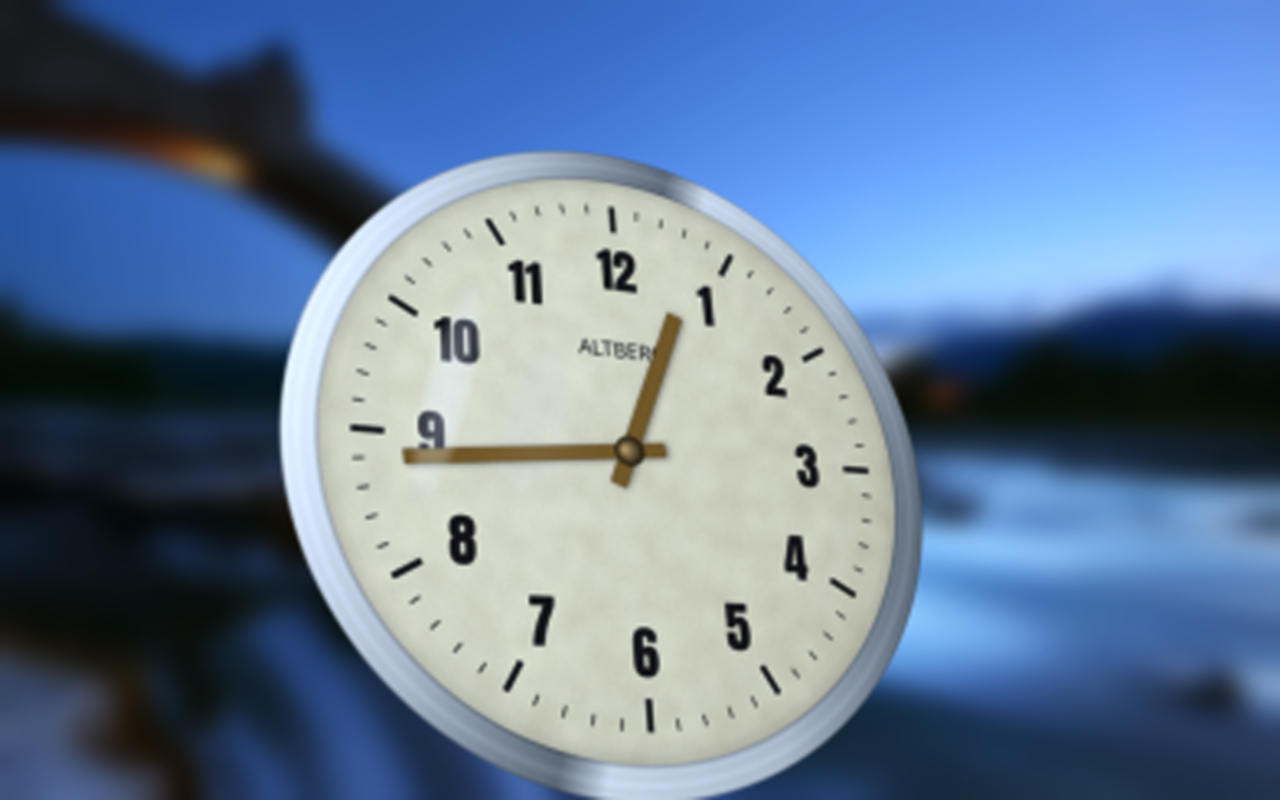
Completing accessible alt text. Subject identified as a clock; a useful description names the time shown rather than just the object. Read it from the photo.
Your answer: 12:44
